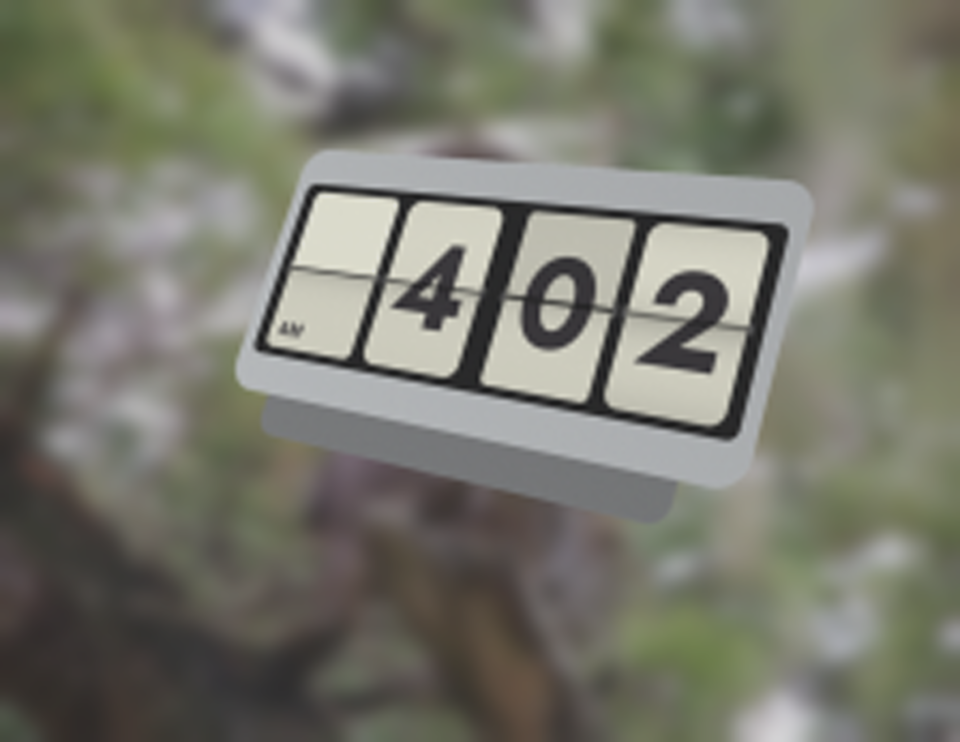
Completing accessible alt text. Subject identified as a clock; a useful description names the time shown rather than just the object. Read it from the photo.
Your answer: 4:02
